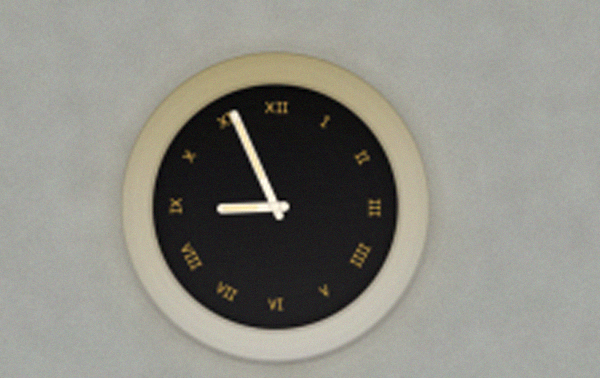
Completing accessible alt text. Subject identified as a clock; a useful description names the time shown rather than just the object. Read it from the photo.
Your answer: 8:56
